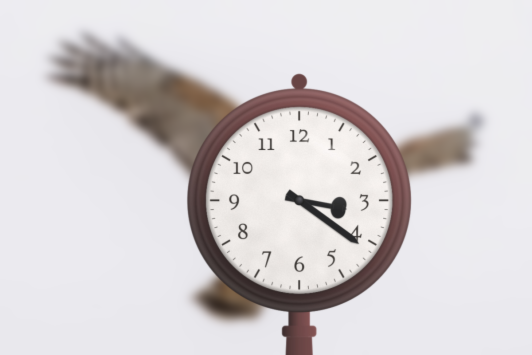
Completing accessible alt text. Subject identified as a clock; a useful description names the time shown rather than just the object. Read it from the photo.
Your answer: 3:21
